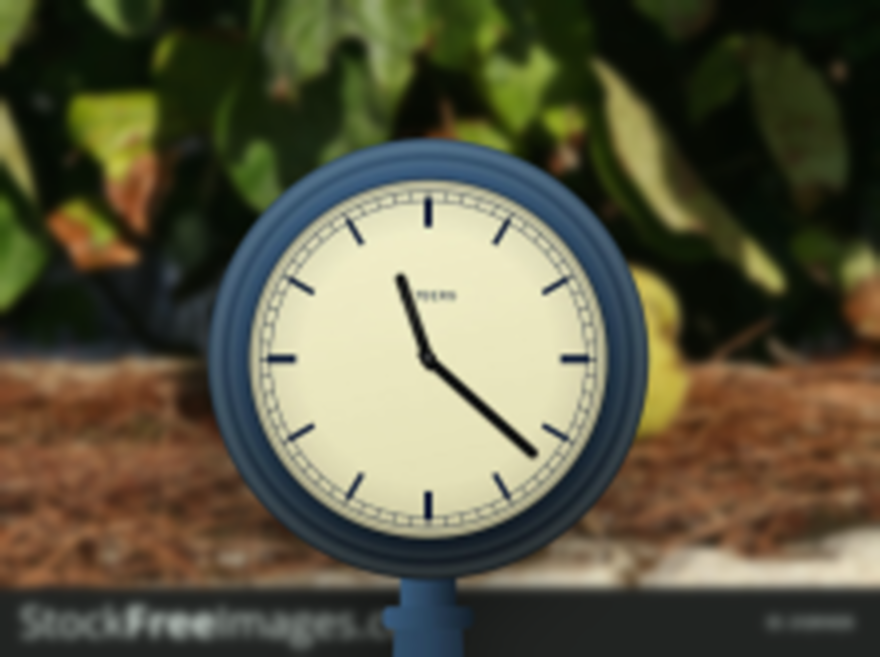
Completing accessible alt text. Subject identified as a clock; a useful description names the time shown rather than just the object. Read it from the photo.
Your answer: 11:22
